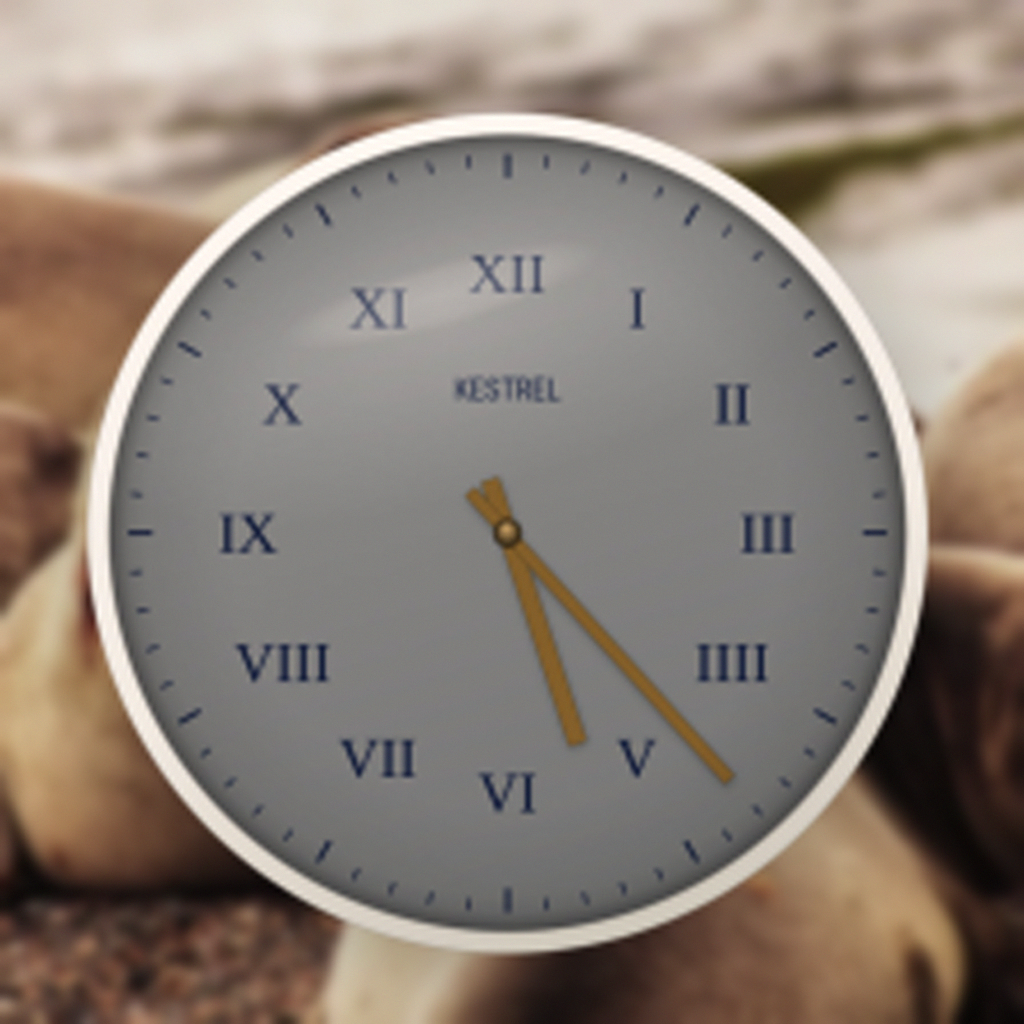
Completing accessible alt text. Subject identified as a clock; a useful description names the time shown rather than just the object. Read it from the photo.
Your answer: 5:23
